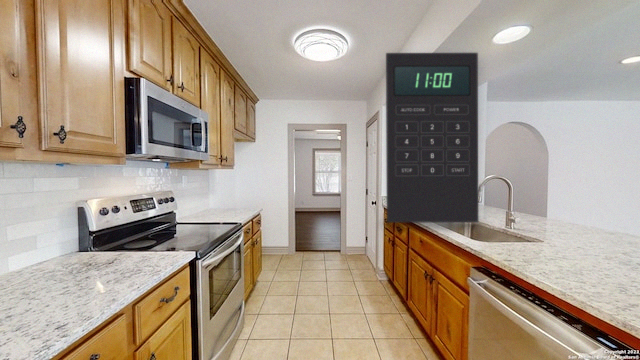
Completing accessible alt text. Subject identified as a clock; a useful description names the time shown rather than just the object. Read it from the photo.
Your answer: 11:00
